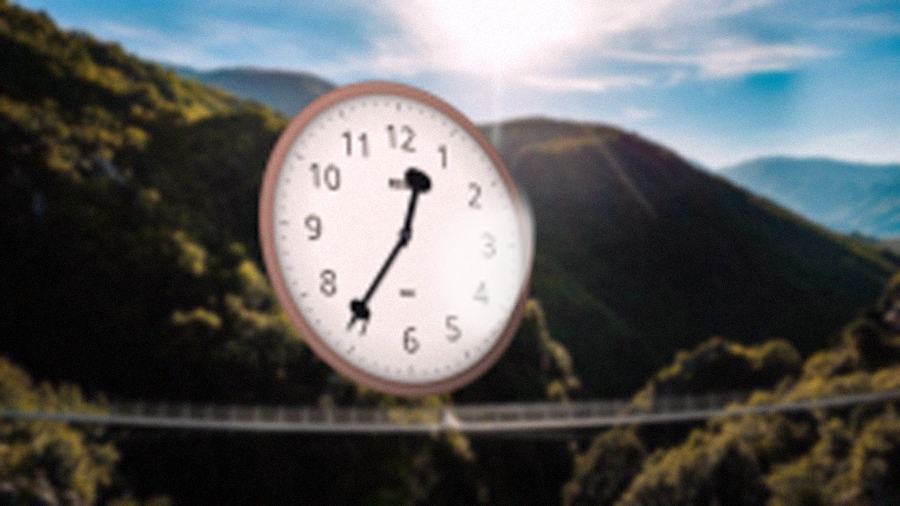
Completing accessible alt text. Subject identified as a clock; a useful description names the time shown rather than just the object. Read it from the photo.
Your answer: 12:36
